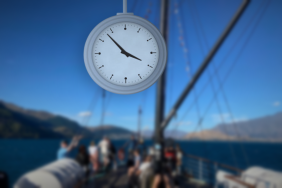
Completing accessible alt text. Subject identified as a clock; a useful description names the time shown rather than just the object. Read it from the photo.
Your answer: 3:53
